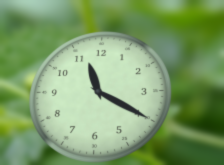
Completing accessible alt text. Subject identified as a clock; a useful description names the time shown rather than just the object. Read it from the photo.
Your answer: 11:20
